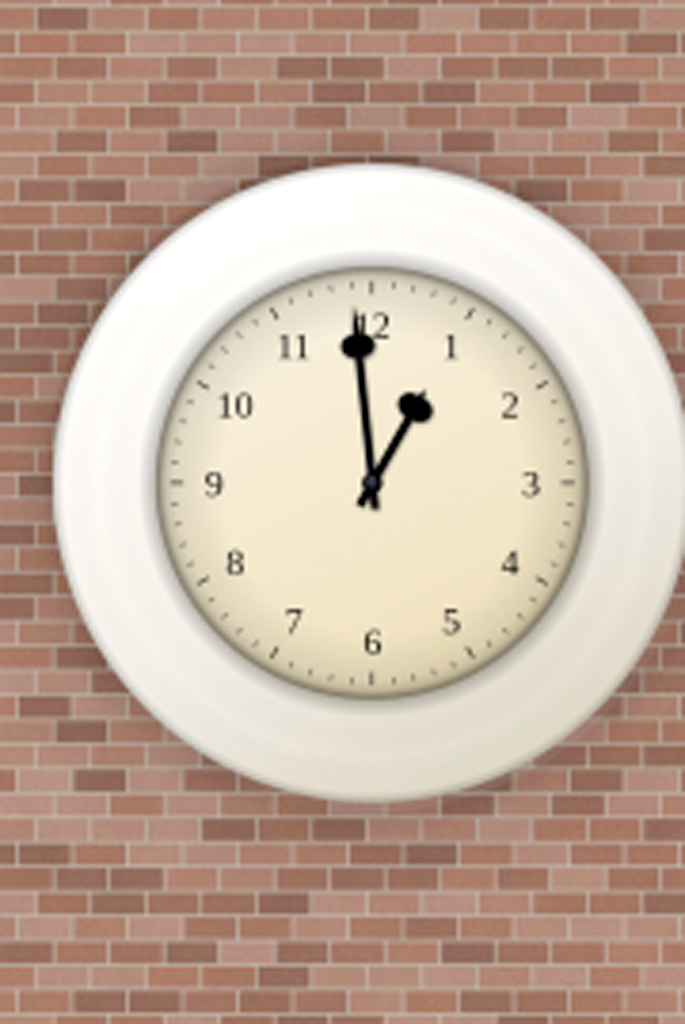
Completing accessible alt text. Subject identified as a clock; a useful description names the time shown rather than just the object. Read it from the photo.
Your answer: 12:59
